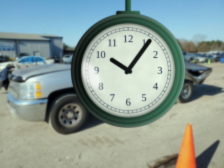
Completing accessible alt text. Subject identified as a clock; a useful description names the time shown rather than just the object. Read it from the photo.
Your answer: 10:06
